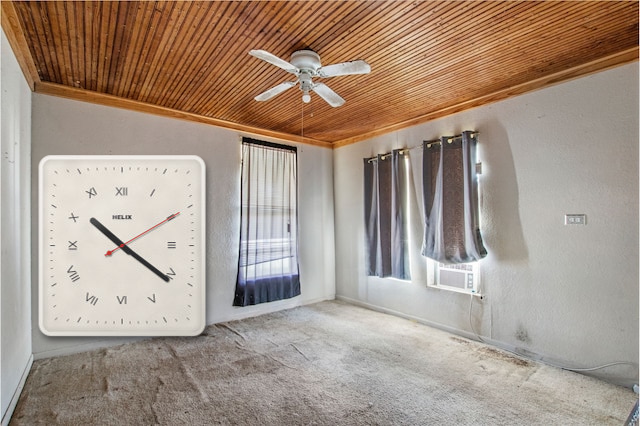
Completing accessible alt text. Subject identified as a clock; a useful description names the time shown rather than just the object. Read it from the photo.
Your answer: 10:21:10
